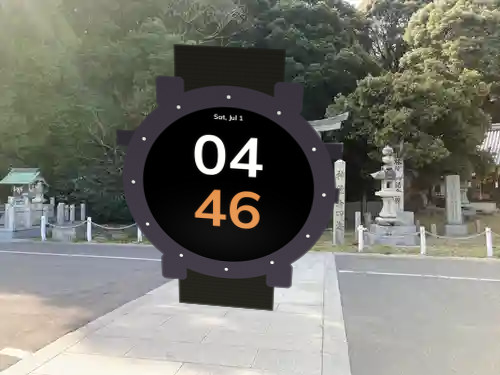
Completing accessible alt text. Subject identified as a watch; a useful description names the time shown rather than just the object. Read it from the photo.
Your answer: 4:46
